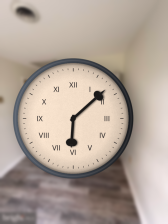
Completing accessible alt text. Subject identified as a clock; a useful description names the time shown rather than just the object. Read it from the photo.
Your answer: 6:08
